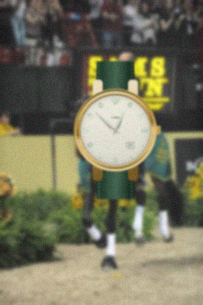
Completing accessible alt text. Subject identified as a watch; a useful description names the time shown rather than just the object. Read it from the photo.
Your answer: 12:52
